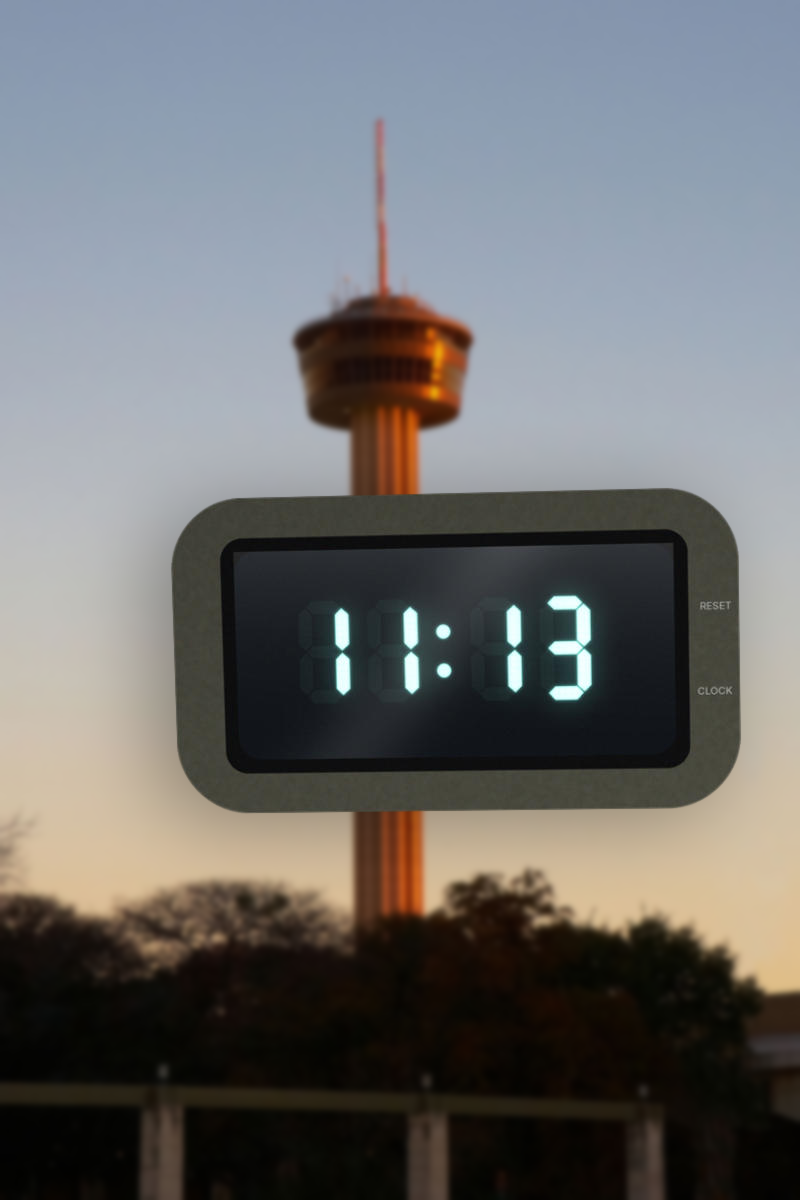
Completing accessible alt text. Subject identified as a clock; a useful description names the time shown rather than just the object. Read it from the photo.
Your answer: 11:13
